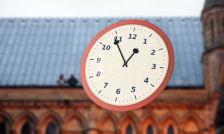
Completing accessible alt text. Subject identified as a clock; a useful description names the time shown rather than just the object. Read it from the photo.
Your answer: 12:54
